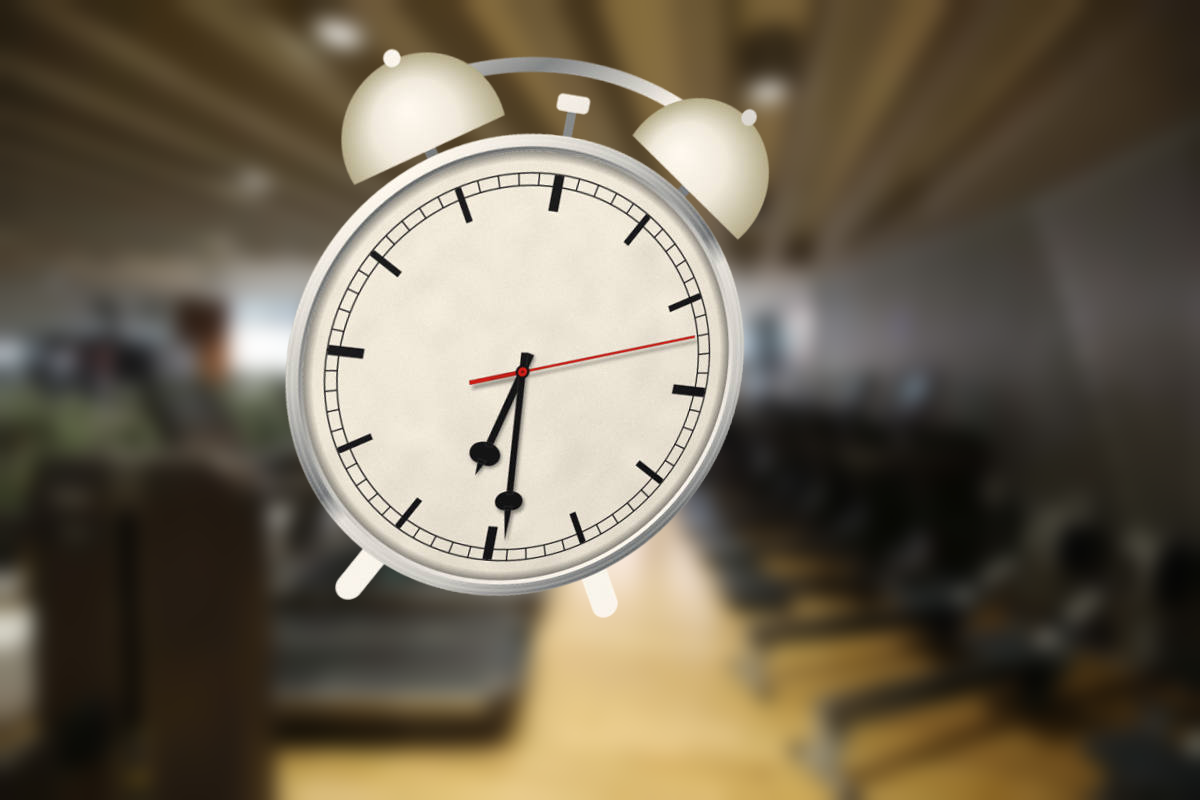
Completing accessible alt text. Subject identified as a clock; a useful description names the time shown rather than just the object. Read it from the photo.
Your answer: 6:29:12
